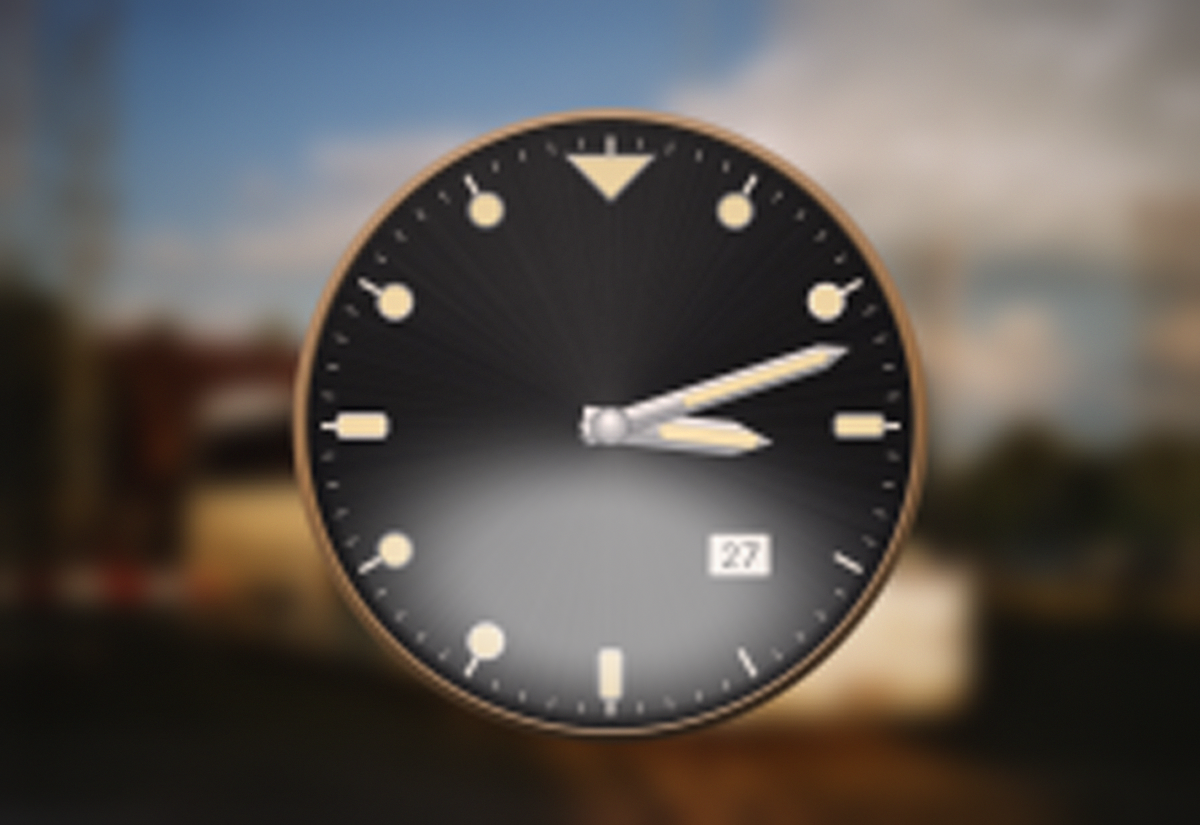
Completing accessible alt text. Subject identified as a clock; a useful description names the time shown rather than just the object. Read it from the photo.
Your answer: 3:12
